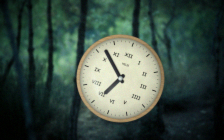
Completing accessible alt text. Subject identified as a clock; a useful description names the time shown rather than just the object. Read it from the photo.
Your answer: 6:52
